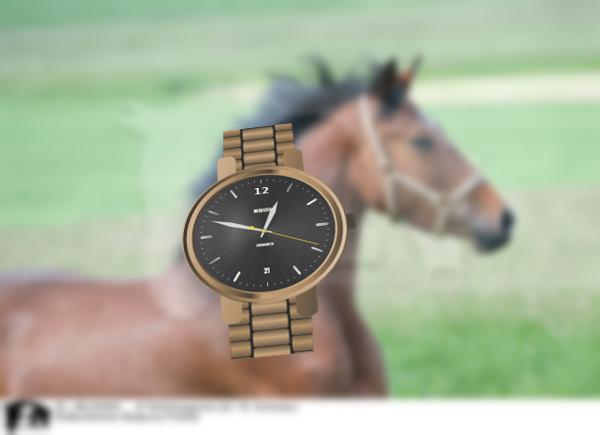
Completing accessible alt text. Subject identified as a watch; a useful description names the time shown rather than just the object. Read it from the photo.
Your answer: 12:48:19
